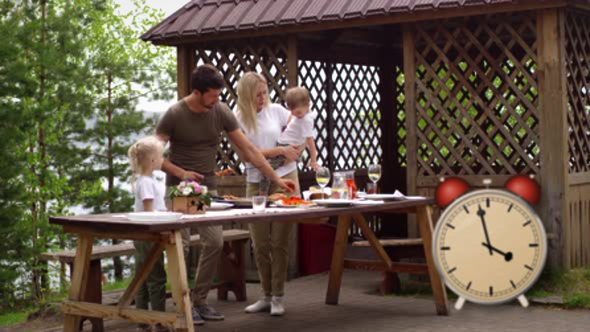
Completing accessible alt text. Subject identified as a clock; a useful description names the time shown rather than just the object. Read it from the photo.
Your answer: 3:58
